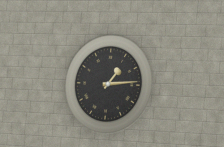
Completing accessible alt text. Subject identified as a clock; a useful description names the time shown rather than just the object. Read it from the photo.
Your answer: 1:14
